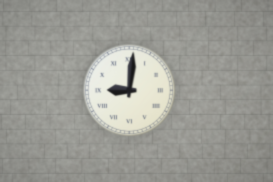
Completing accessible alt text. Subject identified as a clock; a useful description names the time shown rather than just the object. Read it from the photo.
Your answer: 9:01
